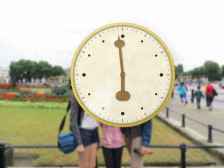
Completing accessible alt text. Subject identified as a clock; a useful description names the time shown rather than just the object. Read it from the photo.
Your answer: 5:59
